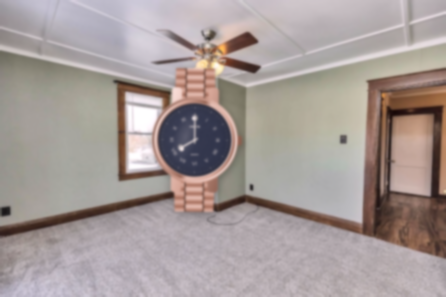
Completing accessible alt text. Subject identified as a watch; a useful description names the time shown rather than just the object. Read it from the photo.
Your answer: 8:00
